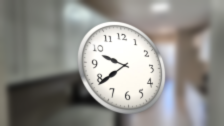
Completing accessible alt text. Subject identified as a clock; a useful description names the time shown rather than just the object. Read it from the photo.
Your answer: 9:39
